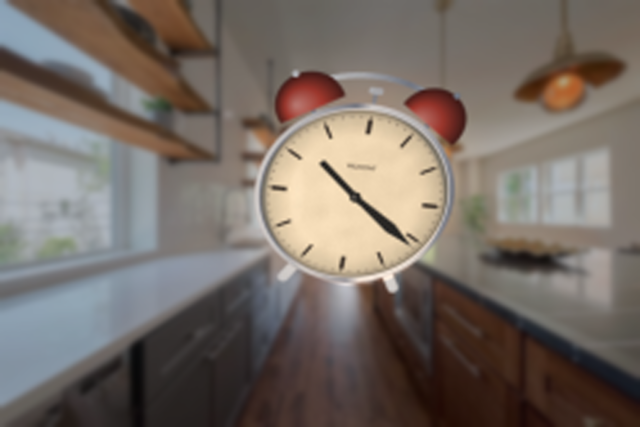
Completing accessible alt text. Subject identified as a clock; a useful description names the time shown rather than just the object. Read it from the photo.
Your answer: 10:21
